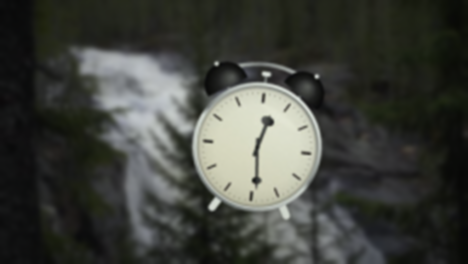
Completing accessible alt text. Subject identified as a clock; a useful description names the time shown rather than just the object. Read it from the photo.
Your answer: 12:29
